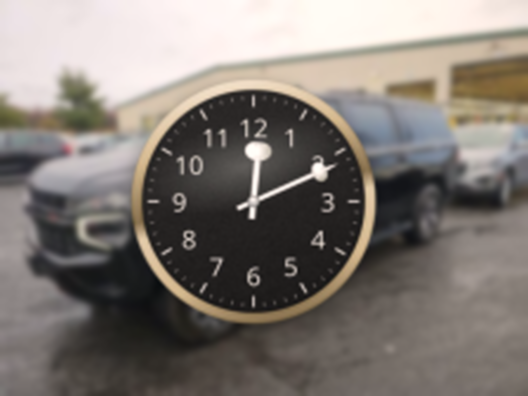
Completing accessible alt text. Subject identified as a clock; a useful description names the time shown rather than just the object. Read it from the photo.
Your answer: 12:11
